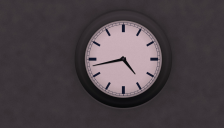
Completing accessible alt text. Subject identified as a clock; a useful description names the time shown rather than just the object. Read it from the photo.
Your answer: 4:43
